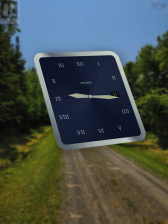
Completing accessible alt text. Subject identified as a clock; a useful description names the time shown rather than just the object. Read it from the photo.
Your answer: 9:16
